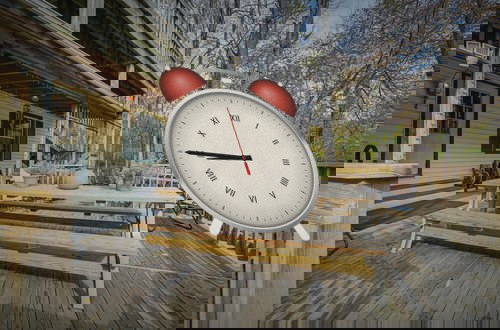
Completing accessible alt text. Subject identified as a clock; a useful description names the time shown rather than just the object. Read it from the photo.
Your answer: 8:44:59
